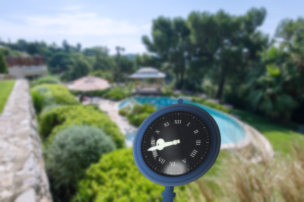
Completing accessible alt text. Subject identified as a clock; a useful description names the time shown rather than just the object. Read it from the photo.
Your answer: 8:42
